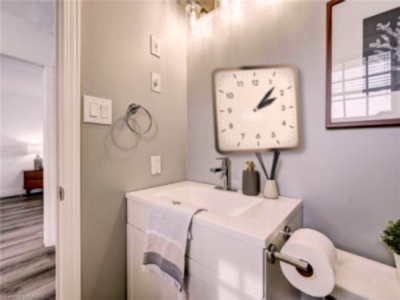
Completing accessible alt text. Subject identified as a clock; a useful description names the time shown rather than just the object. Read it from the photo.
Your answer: 2:07
